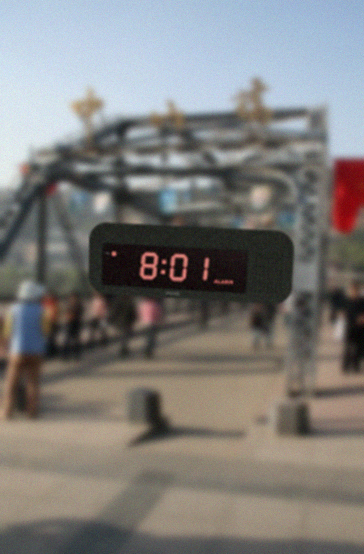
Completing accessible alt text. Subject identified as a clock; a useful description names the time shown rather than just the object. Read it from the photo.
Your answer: 8:01
